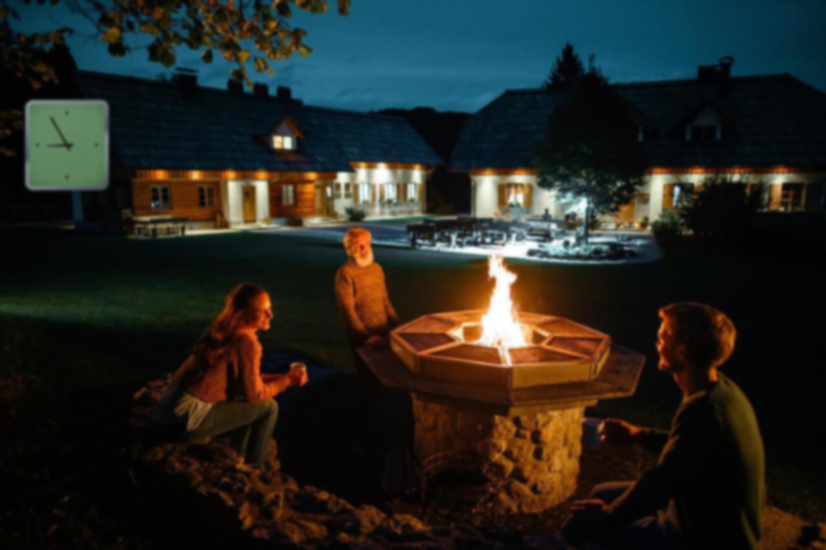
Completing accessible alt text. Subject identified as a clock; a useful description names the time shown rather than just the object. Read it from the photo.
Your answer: 8:55
